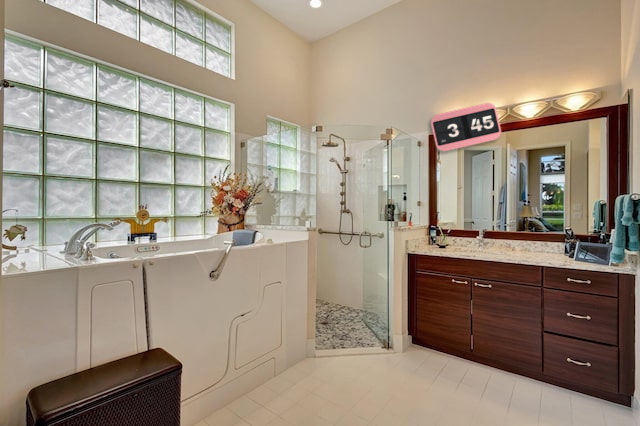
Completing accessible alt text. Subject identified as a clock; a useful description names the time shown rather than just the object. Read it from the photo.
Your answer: 3:45
